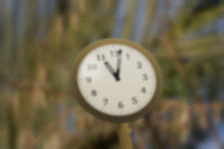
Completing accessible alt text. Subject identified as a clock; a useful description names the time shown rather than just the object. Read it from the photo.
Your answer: 11:02
